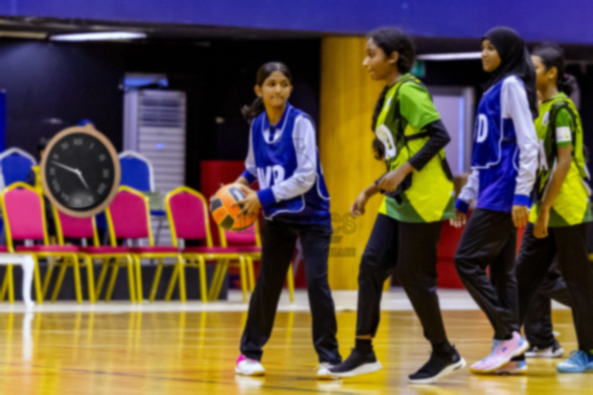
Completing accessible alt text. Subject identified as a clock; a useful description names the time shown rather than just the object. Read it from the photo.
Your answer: 4:48
